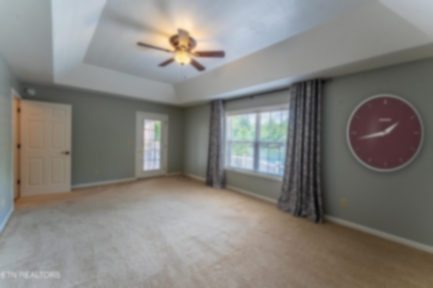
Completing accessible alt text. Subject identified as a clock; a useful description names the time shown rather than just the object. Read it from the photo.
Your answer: 1:43
